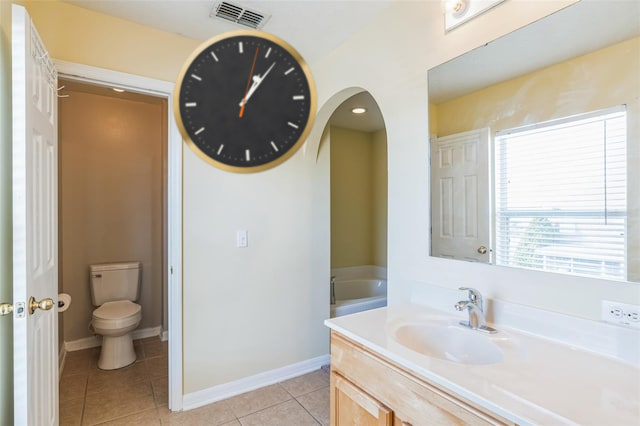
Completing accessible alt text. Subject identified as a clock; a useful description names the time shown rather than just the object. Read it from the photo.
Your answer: 1:07:03
